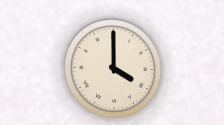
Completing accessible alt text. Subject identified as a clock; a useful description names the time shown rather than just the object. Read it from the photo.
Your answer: 4:00
